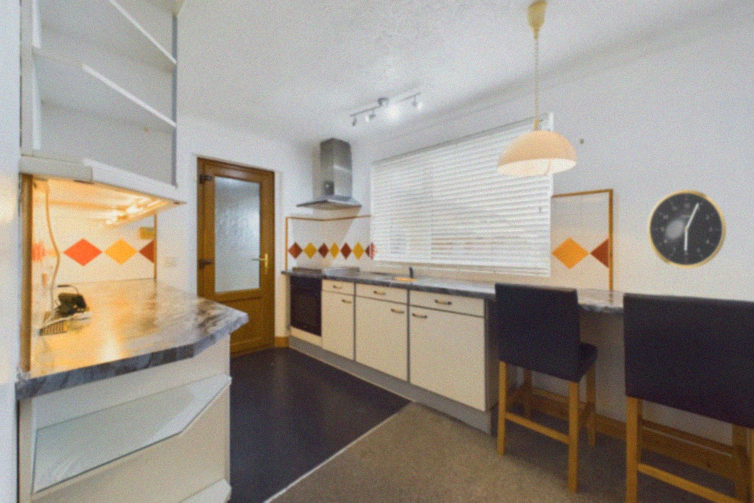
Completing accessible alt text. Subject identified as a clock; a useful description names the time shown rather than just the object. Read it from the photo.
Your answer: 6:04
